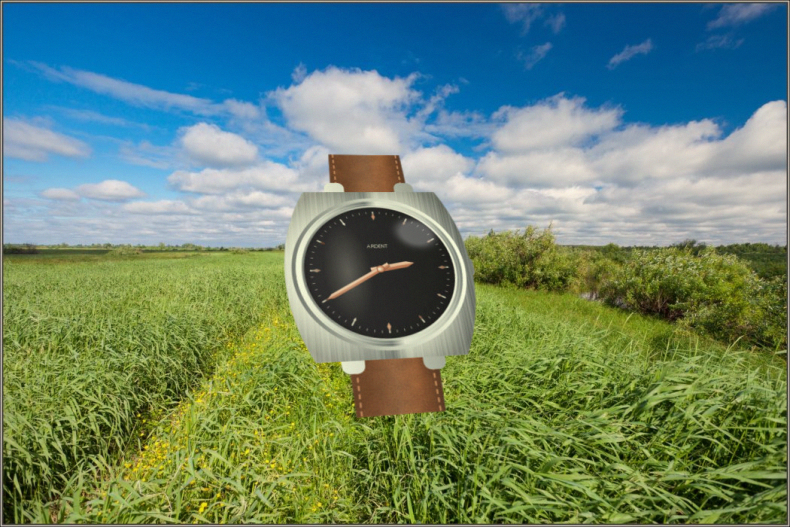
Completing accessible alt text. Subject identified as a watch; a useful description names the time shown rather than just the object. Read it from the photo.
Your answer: 2:40
